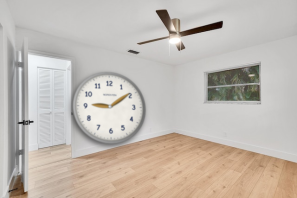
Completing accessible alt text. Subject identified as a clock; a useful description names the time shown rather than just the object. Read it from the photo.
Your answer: 9:09
